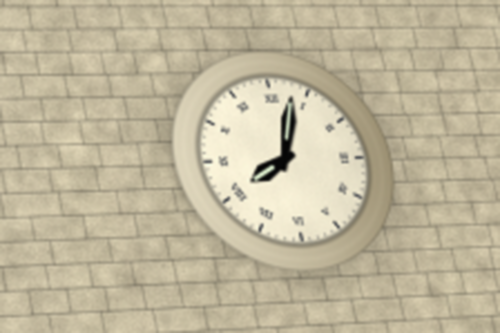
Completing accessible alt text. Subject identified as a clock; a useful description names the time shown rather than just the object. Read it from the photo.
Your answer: 8:03
